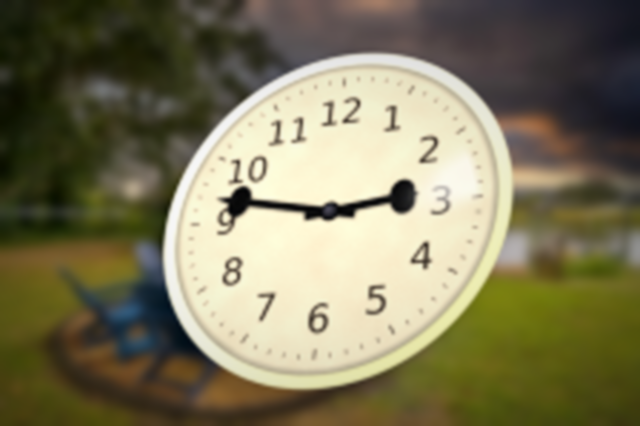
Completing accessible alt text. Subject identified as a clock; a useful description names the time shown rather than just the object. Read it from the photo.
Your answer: 2:47
